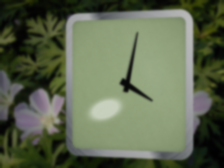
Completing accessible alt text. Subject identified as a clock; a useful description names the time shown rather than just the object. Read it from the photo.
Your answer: 4:02
